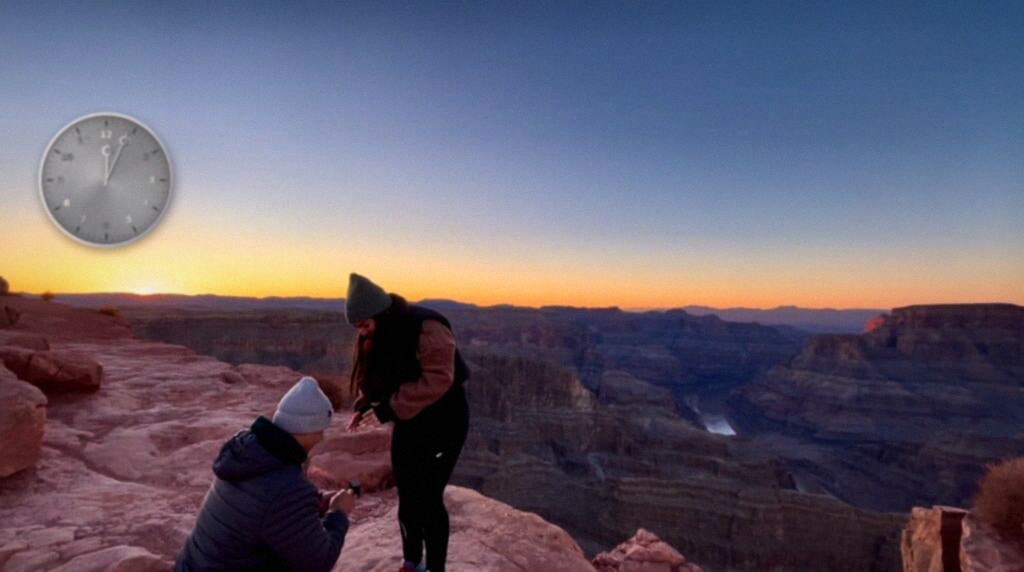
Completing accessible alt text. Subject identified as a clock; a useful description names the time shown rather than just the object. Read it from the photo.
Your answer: 12:04
